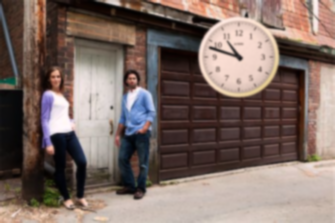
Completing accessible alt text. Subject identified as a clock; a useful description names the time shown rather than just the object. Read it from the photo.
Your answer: 10:48
